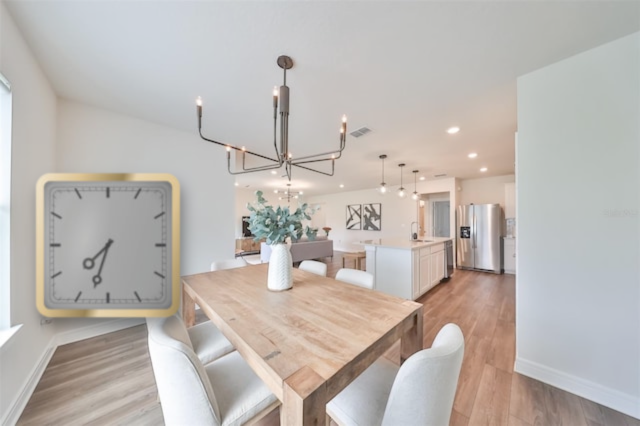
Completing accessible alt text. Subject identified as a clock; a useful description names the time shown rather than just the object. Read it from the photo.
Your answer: 7:33
